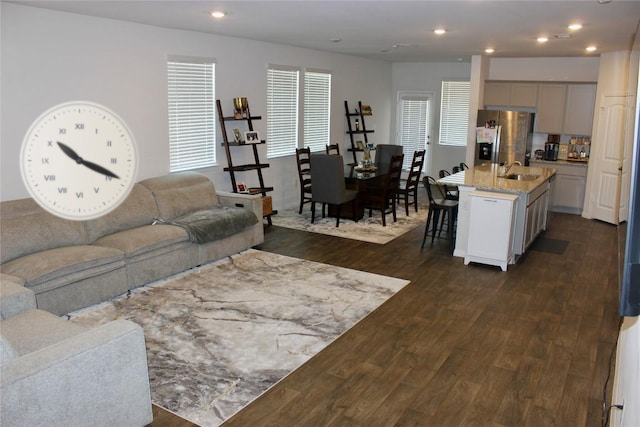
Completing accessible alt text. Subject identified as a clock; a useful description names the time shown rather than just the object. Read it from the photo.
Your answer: 10:19
